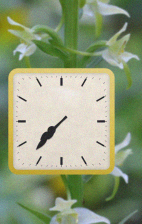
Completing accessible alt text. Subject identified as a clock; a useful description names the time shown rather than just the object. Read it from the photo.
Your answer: 7:37
